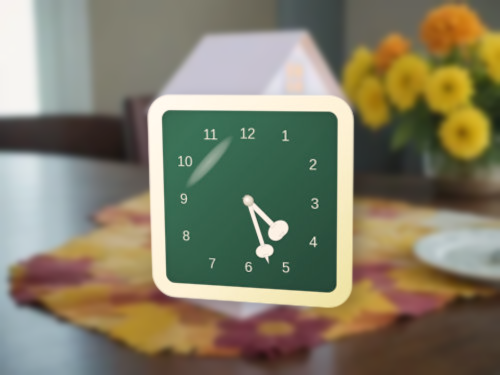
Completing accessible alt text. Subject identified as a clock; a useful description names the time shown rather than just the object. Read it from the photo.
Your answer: 4:27
